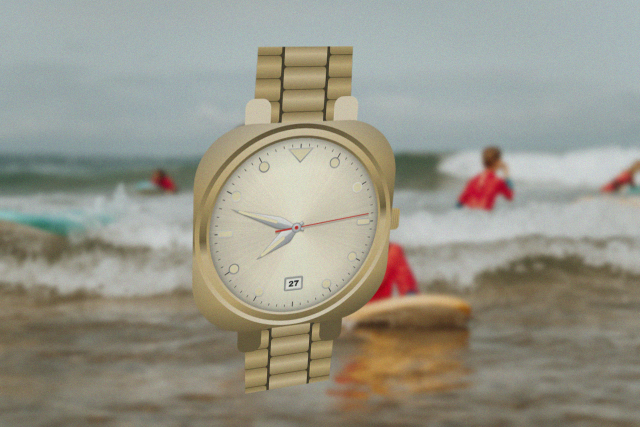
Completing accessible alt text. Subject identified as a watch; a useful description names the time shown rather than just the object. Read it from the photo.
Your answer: 7:48:14
